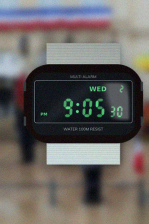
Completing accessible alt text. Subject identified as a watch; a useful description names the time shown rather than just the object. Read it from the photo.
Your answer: 9:05:30
